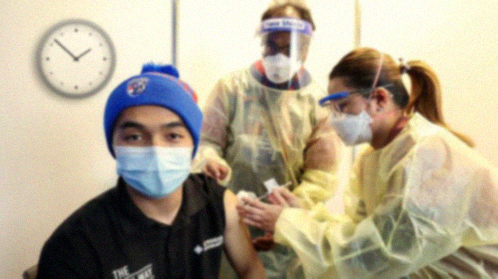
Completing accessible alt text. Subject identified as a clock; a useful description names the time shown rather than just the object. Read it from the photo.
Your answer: 1:52
